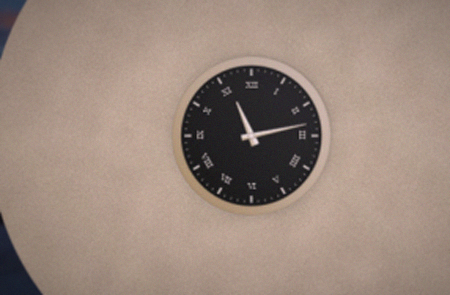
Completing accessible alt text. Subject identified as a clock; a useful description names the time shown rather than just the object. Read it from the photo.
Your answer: 11:13
